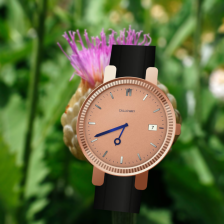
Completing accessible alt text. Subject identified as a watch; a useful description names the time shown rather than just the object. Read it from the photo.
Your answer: 6:41
